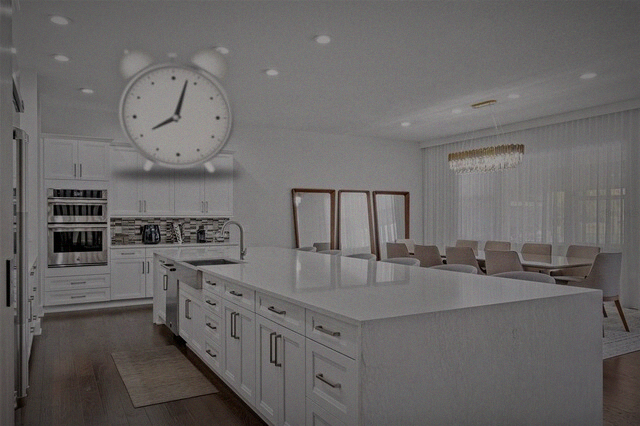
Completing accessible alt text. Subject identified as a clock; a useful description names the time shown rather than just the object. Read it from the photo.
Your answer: 8:03
